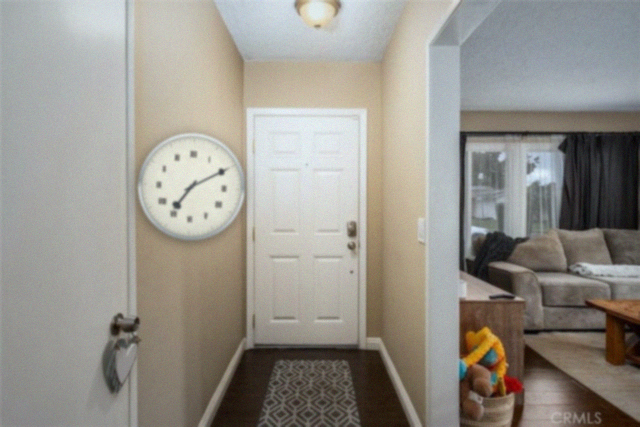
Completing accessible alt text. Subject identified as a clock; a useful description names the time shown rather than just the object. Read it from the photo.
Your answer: 7:10
